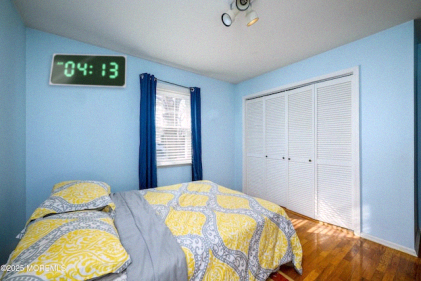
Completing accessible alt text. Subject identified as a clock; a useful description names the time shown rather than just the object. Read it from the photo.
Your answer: 4:13
